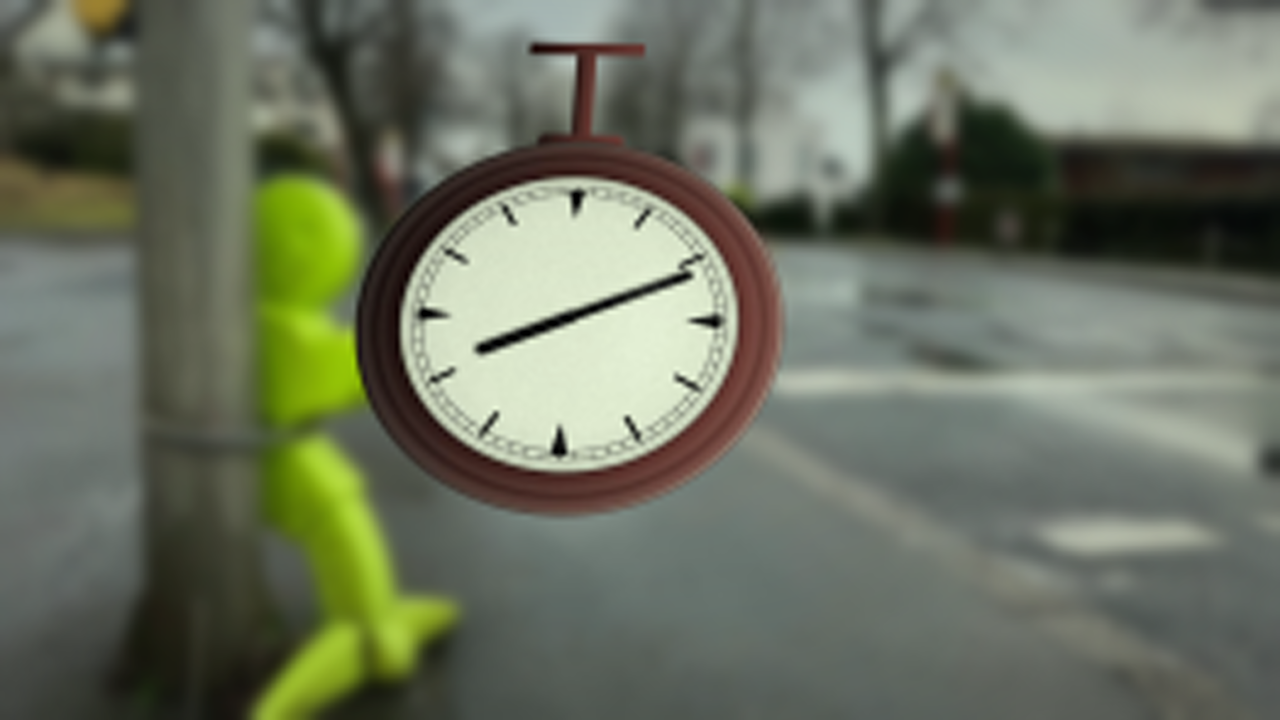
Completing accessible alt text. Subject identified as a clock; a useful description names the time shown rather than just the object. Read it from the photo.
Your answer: 8:11
